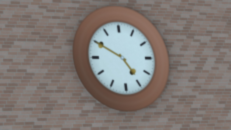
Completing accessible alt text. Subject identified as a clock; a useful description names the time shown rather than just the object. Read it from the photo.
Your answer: 4:50
